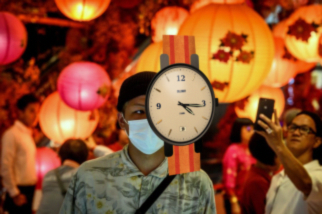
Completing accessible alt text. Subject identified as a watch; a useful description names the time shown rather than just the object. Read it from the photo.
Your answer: 4:16
